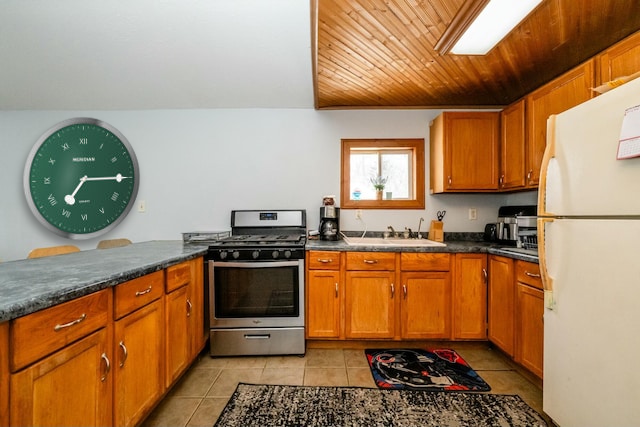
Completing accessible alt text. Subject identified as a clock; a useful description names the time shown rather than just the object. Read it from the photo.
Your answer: 7:15
